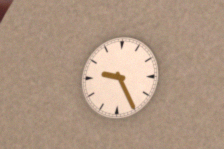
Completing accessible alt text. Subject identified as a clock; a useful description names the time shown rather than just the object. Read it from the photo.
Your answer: 9:25
